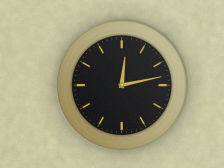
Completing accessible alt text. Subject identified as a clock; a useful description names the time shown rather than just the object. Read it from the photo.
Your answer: 12:13
